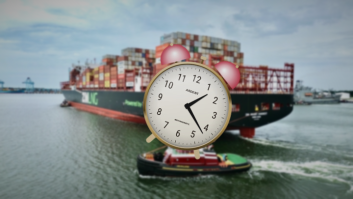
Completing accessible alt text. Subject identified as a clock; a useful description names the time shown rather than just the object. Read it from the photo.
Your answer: 1:22
